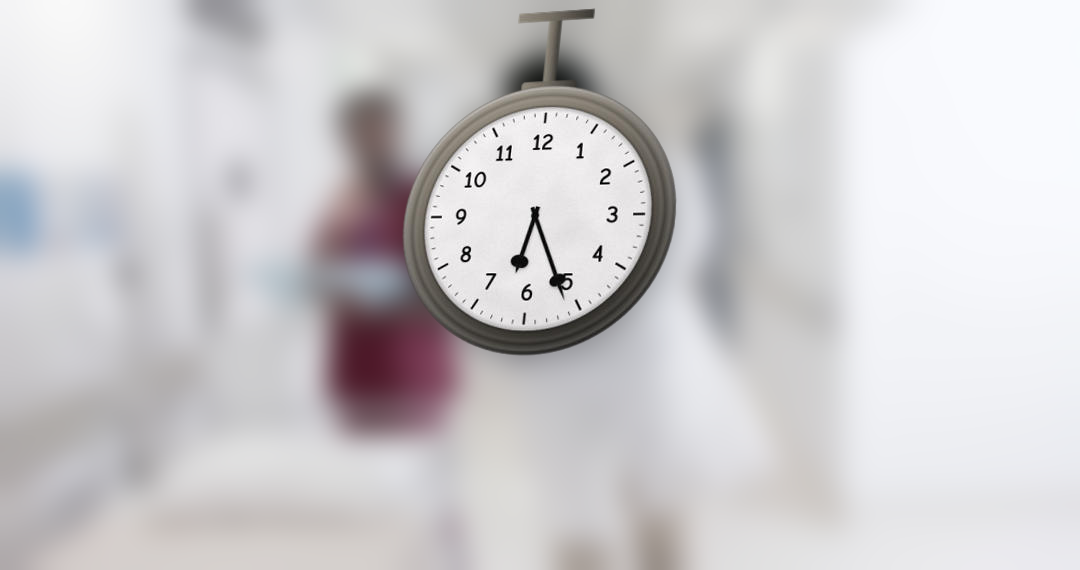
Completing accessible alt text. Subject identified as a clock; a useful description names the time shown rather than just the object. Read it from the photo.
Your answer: 6:26
